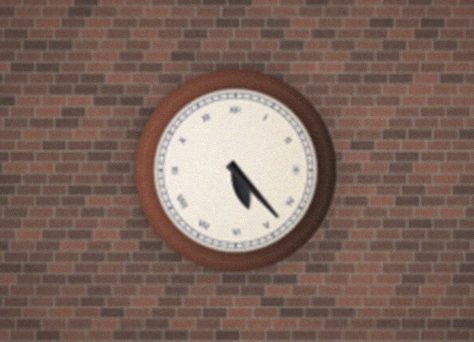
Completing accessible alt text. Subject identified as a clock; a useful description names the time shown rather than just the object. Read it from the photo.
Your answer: 5:23
